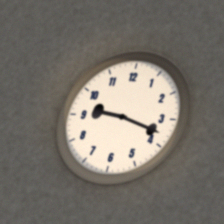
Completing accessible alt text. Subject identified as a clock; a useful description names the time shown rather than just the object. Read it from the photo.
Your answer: 9:18
